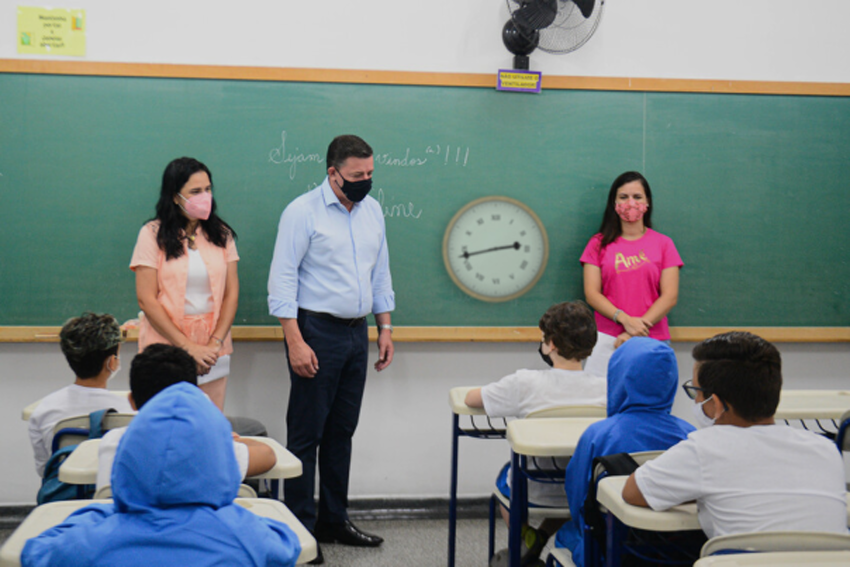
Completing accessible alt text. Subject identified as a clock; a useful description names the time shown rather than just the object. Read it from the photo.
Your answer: 2:43
